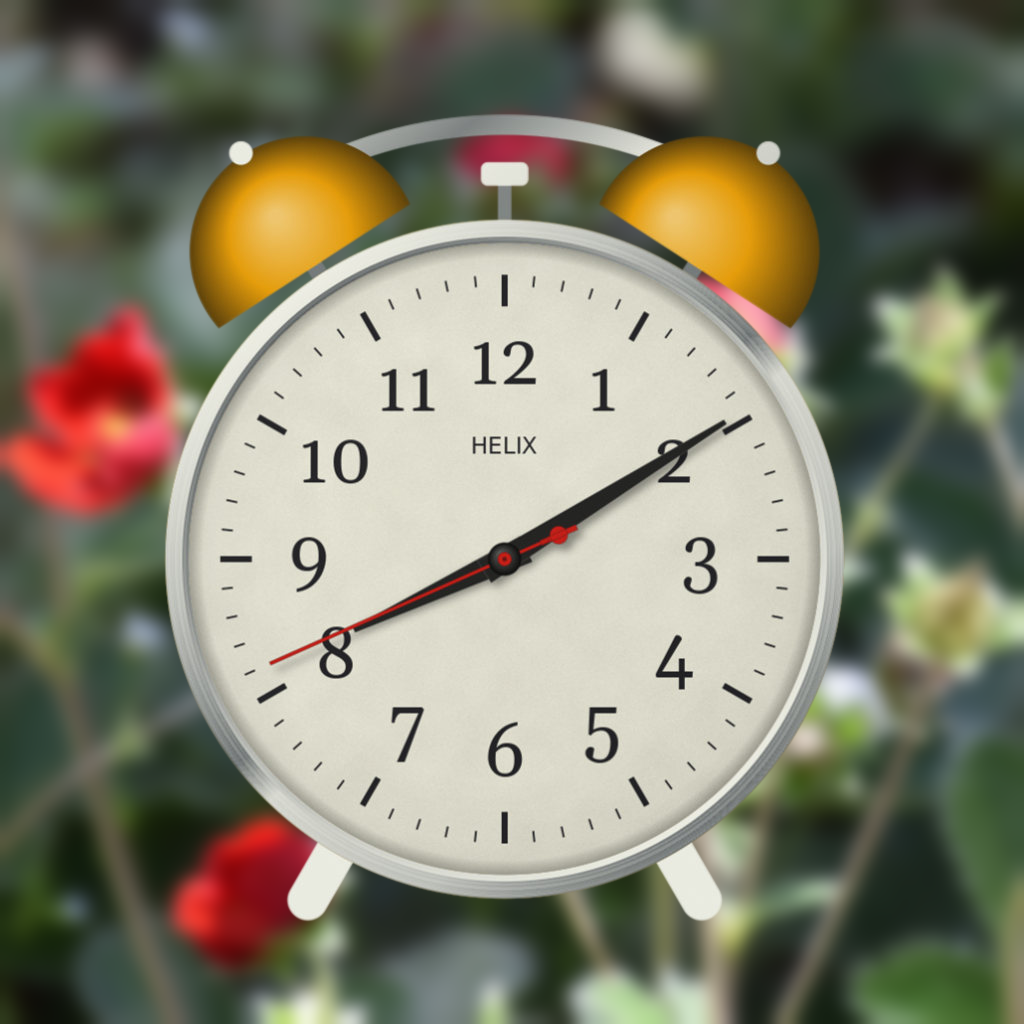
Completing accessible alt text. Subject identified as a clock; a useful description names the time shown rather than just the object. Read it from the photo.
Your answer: 8:09:41
